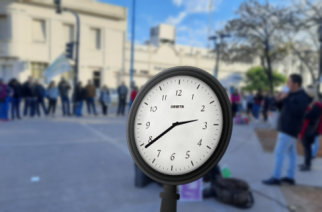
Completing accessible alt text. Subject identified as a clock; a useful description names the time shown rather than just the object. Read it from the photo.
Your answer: 2:39
